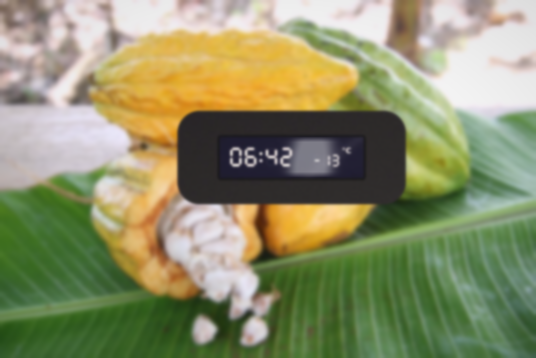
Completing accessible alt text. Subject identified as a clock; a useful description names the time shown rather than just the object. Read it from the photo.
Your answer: 6:42
